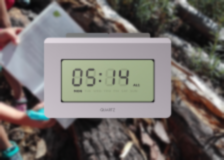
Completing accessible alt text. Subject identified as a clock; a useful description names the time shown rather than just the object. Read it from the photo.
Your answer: 5:14
